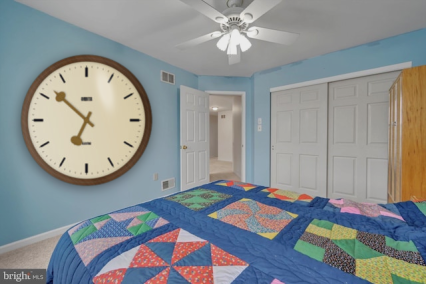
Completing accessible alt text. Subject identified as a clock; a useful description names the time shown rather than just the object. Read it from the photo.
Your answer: 6:52
